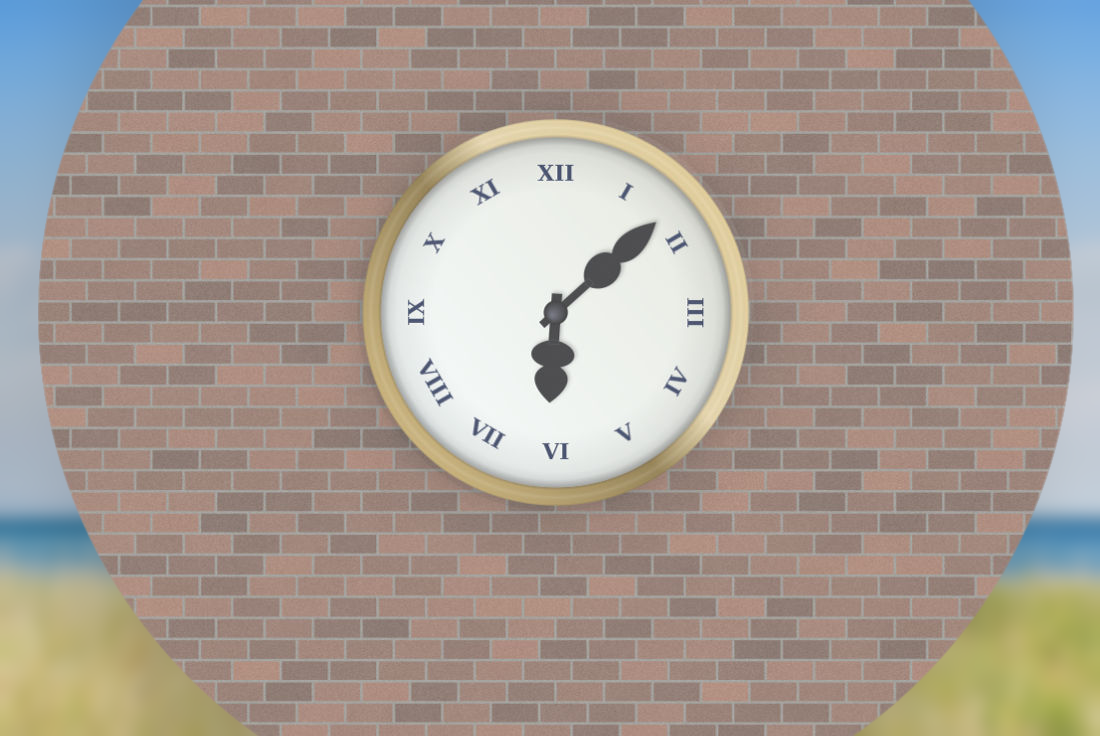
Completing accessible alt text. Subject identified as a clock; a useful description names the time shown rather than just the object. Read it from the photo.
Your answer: 6:08
